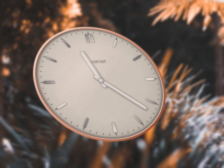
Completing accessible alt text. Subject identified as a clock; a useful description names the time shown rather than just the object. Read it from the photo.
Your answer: 11:22
